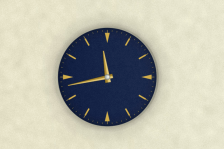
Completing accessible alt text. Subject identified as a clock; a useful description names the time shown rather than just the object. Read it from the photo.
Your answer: 11:43
